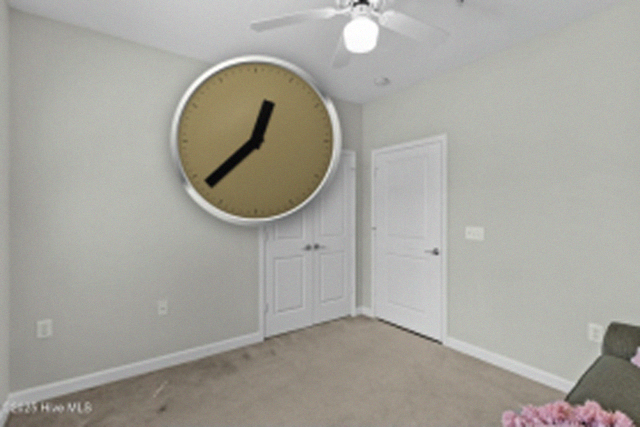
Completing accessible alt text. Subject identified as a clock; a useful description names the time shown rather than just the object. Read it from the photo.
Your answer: 12:38
